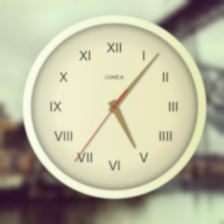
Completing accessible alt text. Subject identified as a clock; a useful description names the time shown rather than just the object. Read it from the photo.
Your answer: 5:06:36
